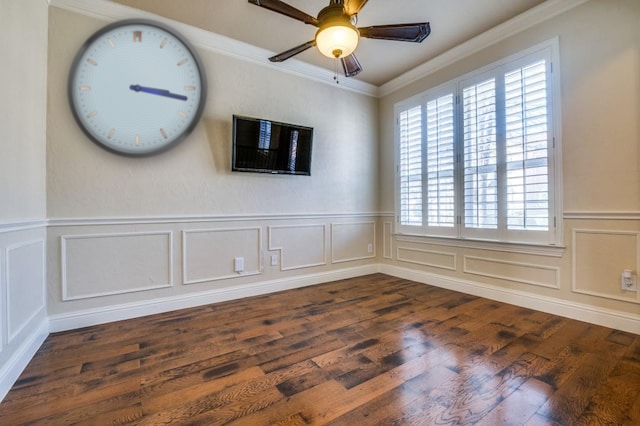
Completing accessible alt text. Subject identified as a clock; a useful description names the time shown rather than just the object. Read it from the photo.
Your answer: 3:17
